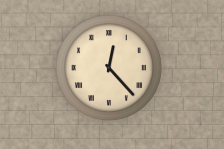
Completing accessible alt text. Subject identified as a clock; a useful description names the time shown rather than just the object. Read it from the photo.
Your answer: 12:23
